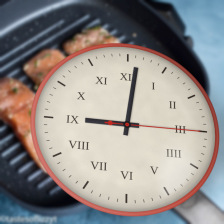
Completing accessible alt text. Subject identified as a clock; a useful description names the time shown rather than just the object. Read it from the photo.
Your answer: 9:01:15
